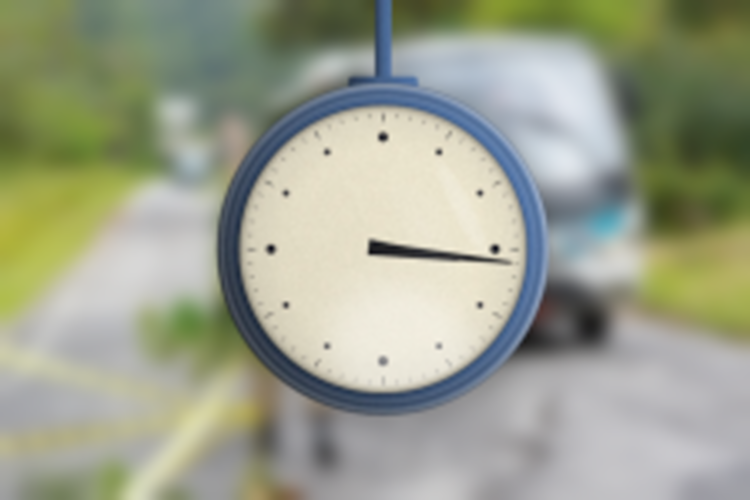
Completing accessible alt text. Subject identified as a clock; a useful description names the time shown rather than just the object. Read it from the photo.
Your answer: 3:16
